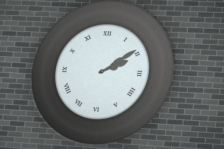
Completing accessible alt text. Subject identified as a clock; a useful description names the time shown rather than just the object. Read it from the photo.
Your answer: 2:09
